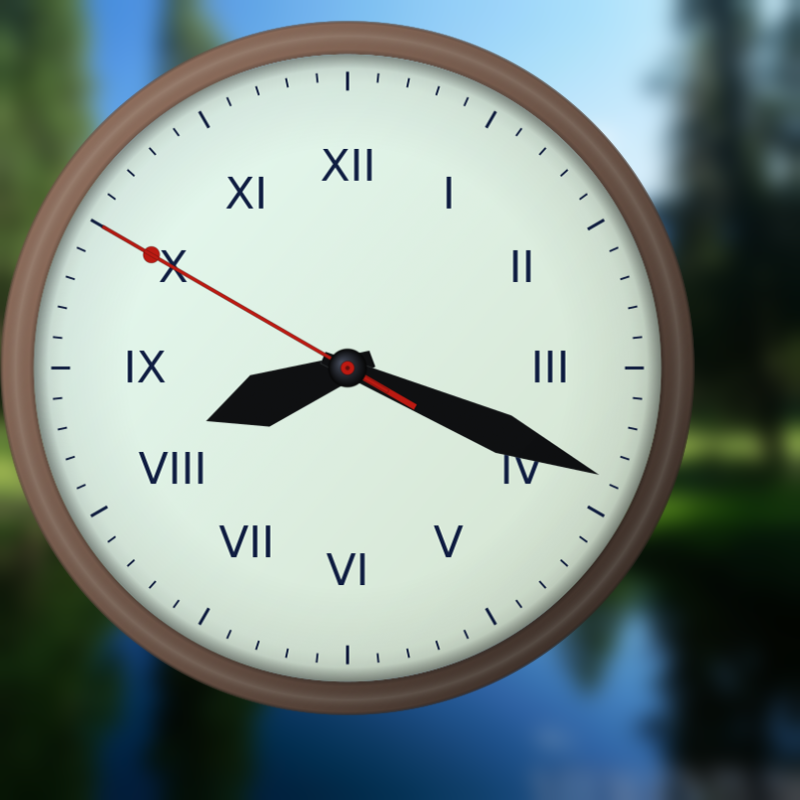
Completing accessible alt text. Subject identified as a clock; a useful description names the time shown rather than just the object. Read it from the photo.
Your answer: 8:18:50
